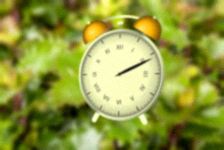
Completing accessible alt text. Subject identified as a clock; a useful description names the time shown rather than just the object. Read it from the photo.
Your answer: 2:11
